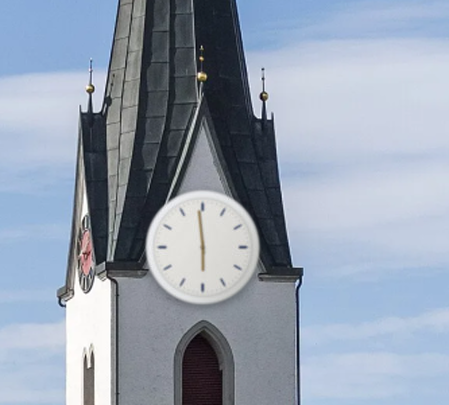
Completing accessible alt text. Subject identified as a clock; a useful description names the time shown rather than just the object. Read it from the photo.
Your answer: 5:59
